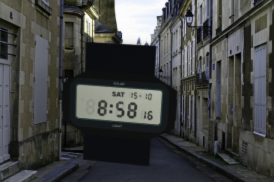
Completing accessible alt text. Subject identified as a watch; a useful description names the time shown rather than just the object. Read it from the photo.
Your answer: 8:58:16
